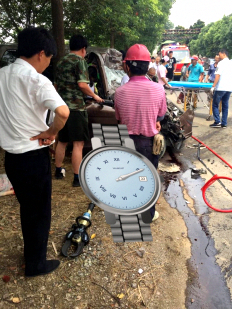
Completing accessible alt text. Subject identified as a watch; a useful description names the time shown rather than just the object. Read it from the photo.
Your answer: 2:11
